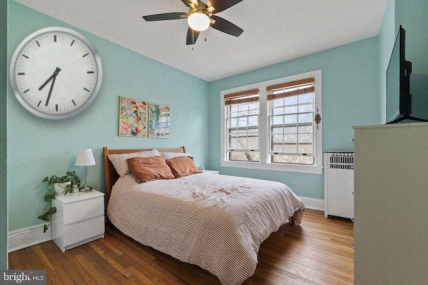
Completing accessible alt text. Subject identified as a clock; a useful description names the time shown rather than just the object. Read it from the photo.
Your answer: 7:33
